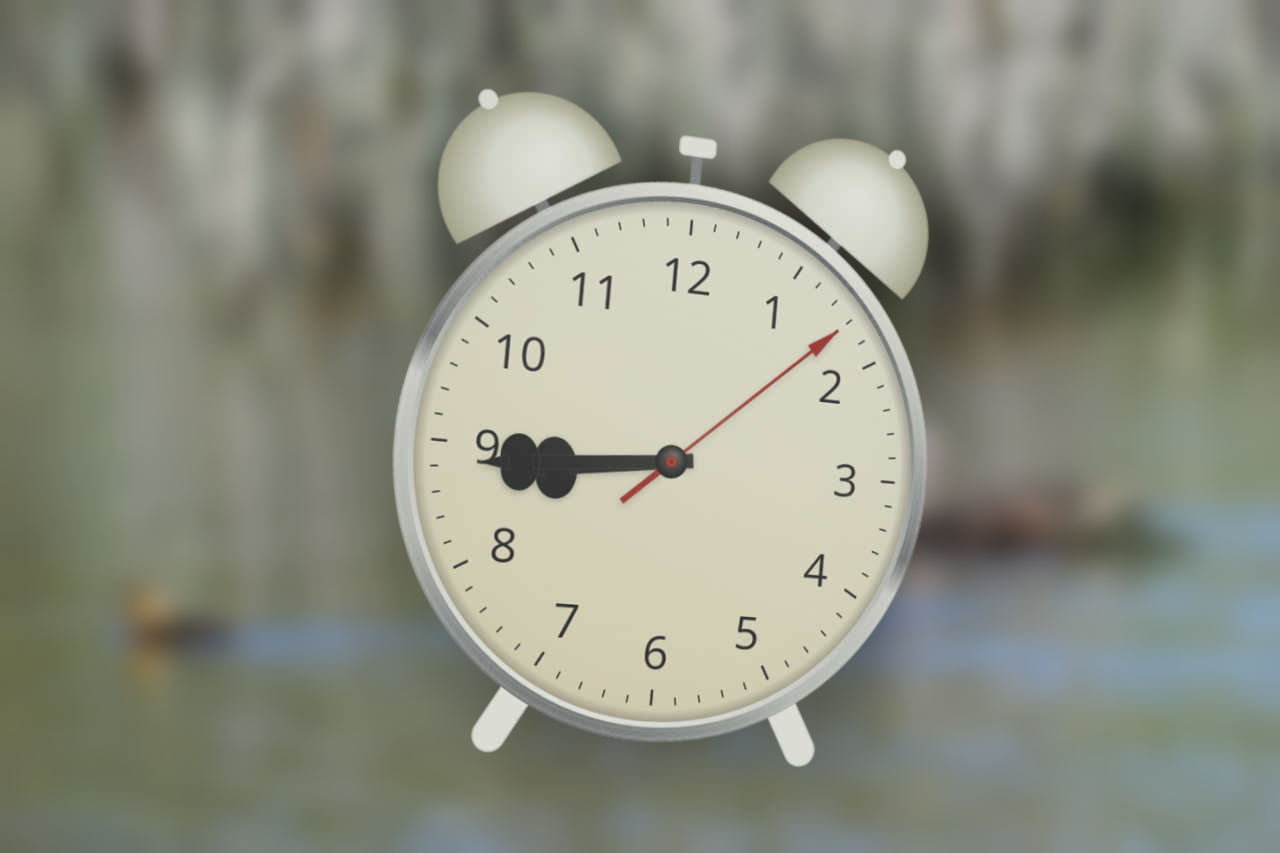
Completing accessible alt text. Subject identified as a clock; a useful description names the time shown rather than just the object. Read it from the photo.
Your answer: 8:44:08
